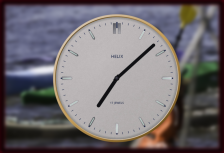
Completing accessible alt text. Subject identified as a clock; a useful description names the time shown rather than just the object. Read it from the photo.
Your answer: 7:08
